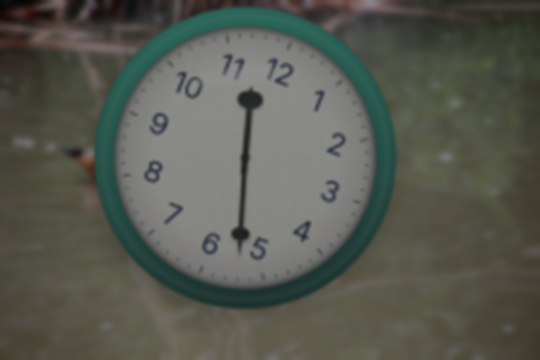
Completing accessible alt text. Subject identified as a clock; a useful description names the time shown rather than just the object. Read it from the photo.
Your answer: 11:27
